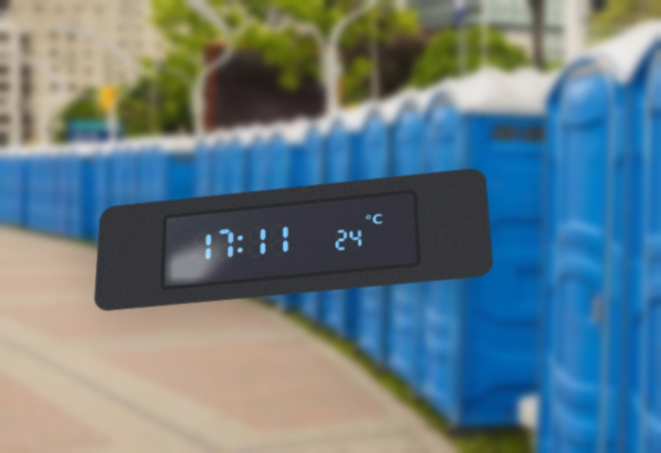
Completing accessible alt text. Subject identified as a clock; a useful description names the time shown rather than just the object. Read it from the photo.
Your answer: 17:11
